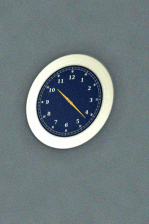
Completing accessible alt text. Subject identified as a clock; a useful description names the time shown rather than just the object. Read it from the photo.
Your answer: 10:22
